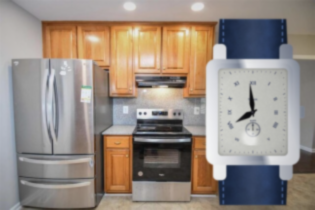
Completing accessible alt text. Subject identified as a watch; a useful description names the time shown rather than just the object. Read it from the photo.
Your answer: 7:59
